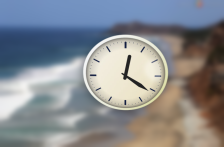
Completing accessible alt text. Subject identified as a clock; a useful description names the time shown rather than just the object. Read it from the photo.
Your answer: 12:21
